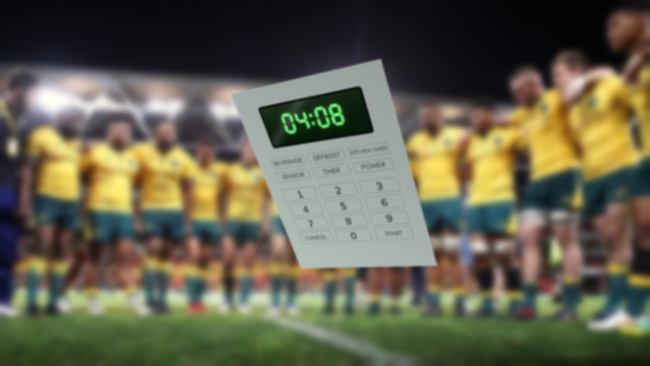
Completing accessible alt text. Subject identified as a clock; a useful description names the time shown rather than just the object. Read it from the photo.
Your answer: 4:08
